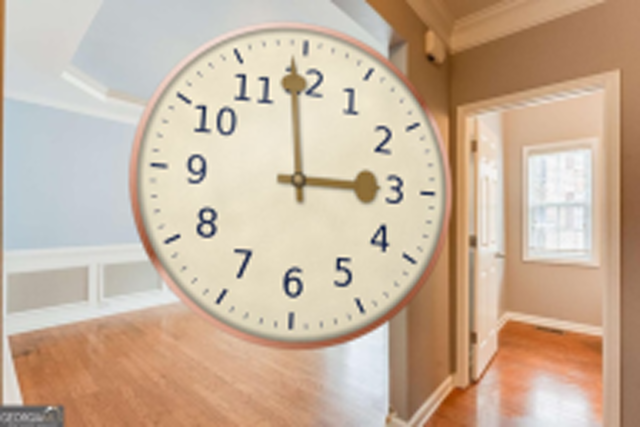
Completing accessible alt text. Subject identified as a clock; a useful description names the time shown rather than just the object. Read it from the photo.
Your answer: 2:59
